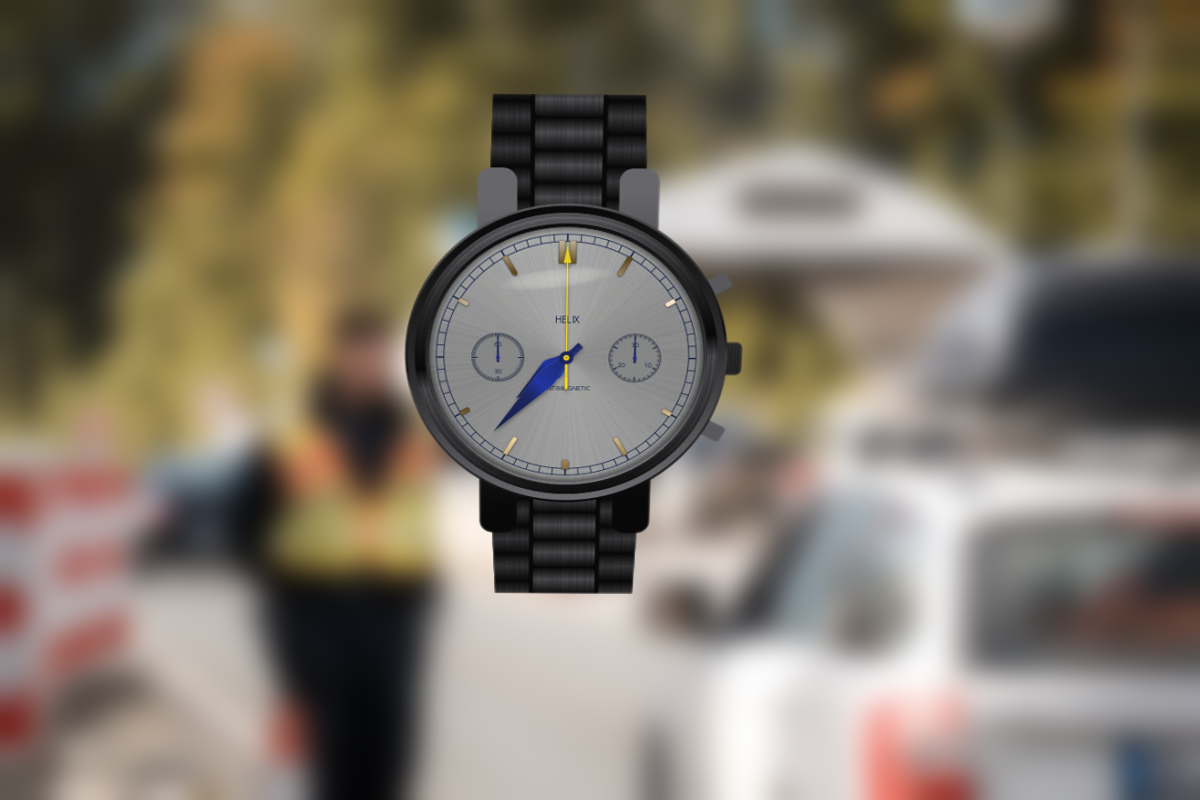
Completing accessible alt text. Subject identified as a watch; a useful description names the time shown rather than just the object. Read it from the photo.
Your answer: 7:37
